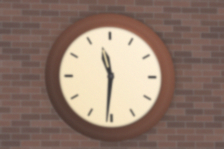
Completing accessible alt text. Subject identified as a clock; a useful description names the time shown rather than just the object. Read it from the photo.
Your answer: 11:31
